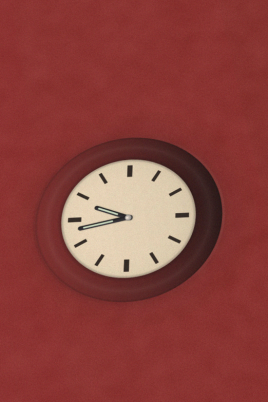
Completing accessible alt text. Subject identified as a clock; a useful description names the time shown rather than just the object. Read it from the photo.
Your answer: 9:43
